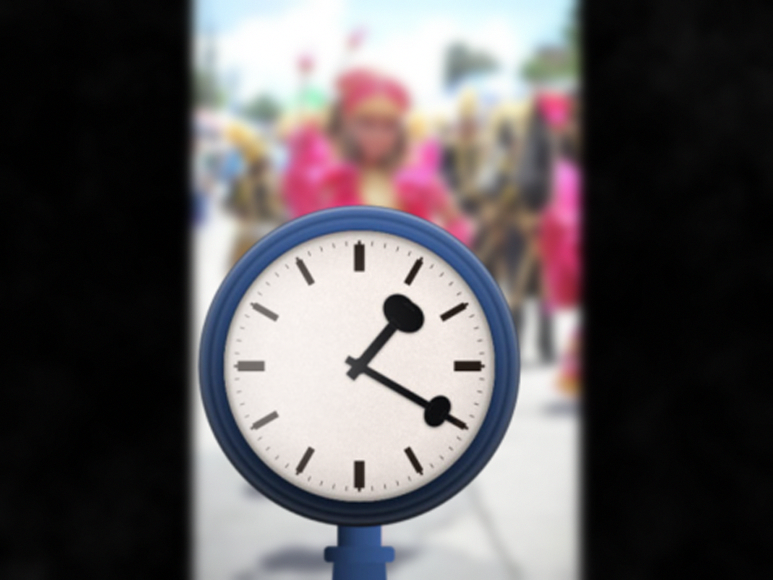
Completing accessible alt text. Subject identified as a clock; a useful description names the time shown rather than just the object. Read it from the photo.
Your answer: 1:20
